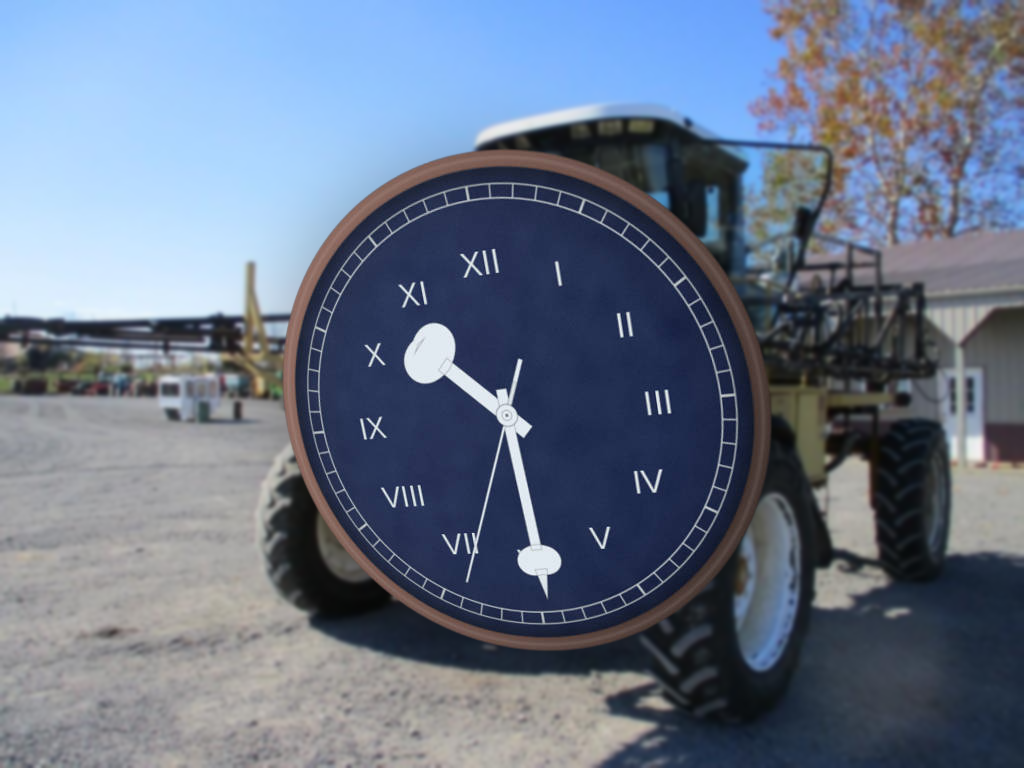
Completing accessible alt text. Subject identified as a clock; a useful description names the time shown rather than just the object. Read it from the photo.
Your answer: 10:29:34
